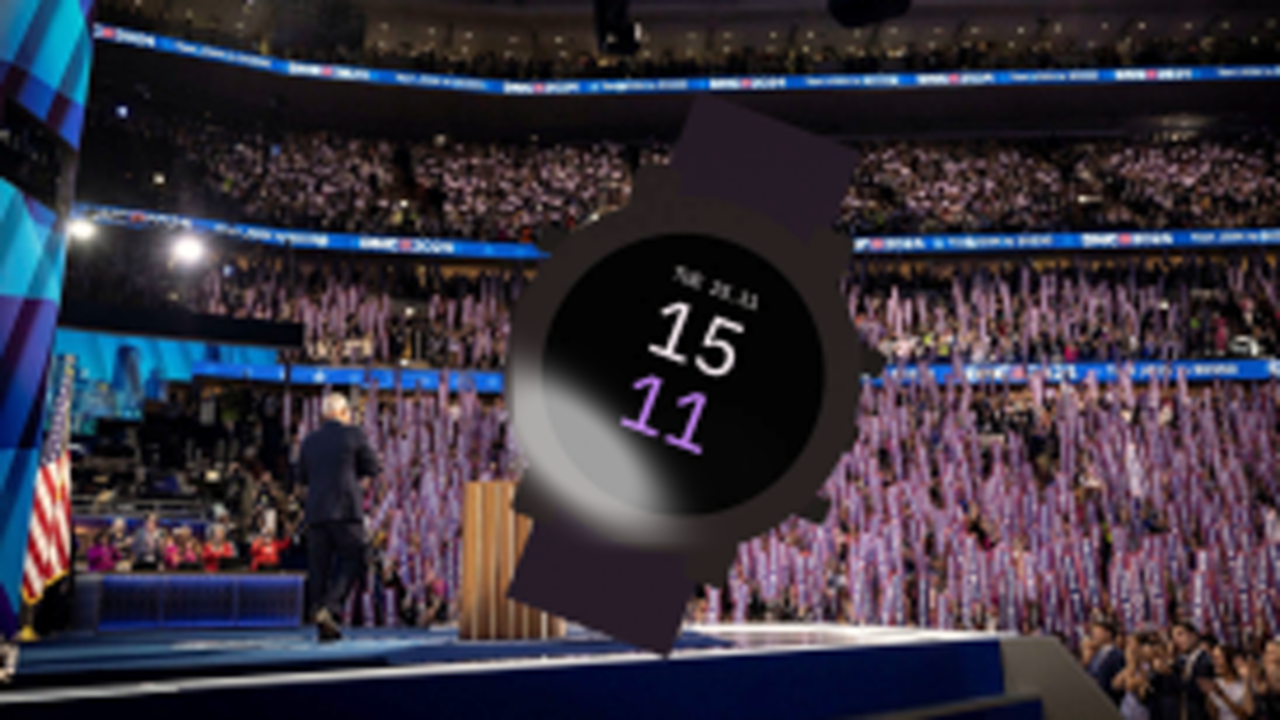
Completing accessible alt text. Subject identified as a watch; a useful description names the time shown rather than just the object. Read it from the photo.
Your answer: 15:11
